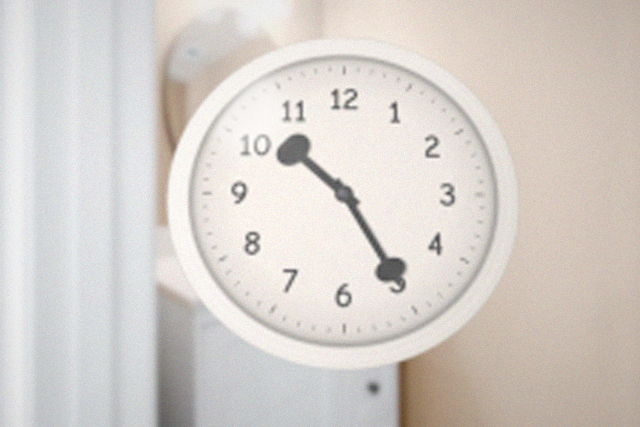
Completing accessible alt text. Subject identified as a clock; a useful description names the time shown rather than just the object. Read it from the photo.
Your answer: 10:25
